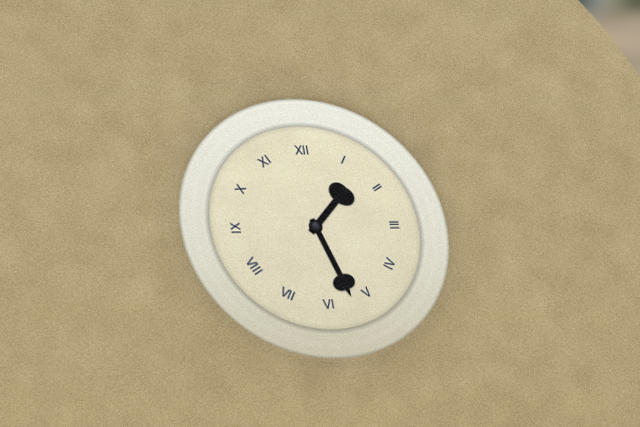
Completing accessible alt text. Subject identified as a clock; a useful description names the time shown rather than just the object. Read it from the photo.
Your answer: 1:27
